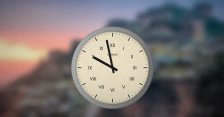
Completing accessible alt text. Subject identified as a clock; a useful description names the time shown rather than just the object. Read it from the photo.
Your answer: 9:58
